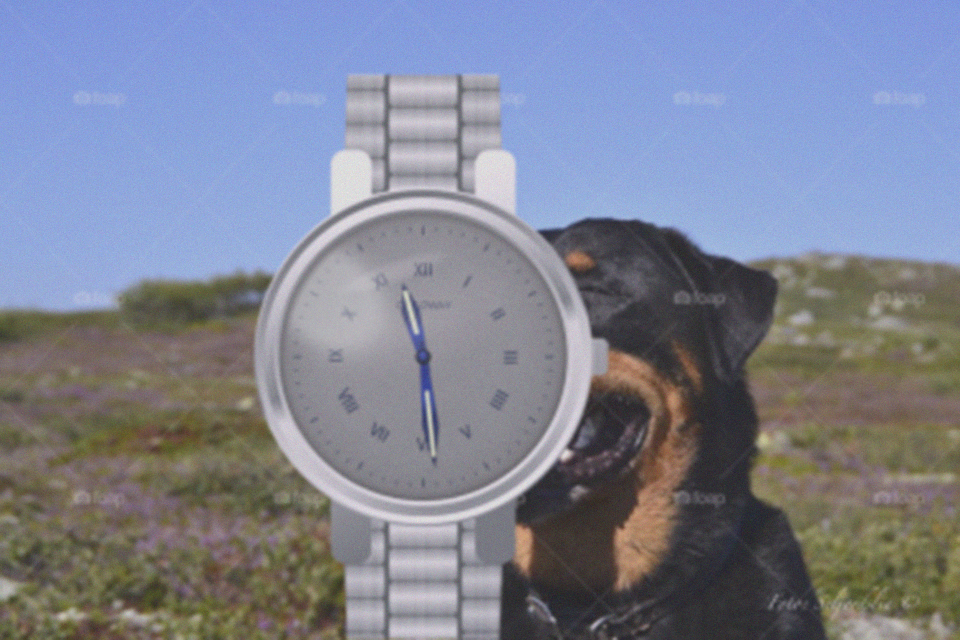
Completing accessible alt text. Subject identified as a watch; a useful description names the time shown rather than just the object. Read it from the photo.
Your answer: 11:29
